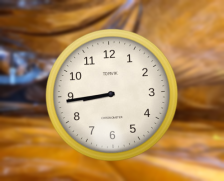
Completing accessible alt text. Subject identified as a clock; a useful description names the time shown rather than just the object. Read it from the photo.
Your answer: 8:44
